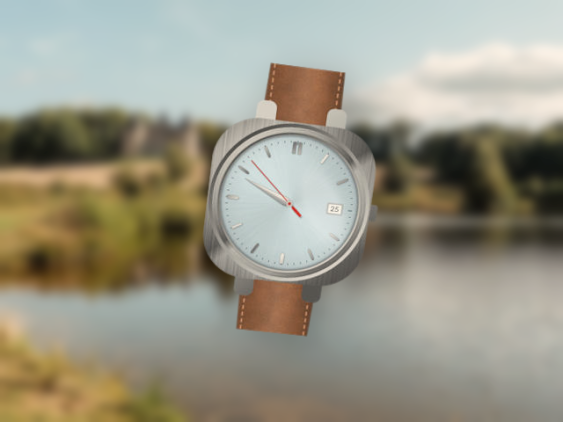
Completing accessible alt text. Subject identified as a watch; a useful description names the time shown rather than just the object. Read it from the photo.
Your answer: 9:48:52
